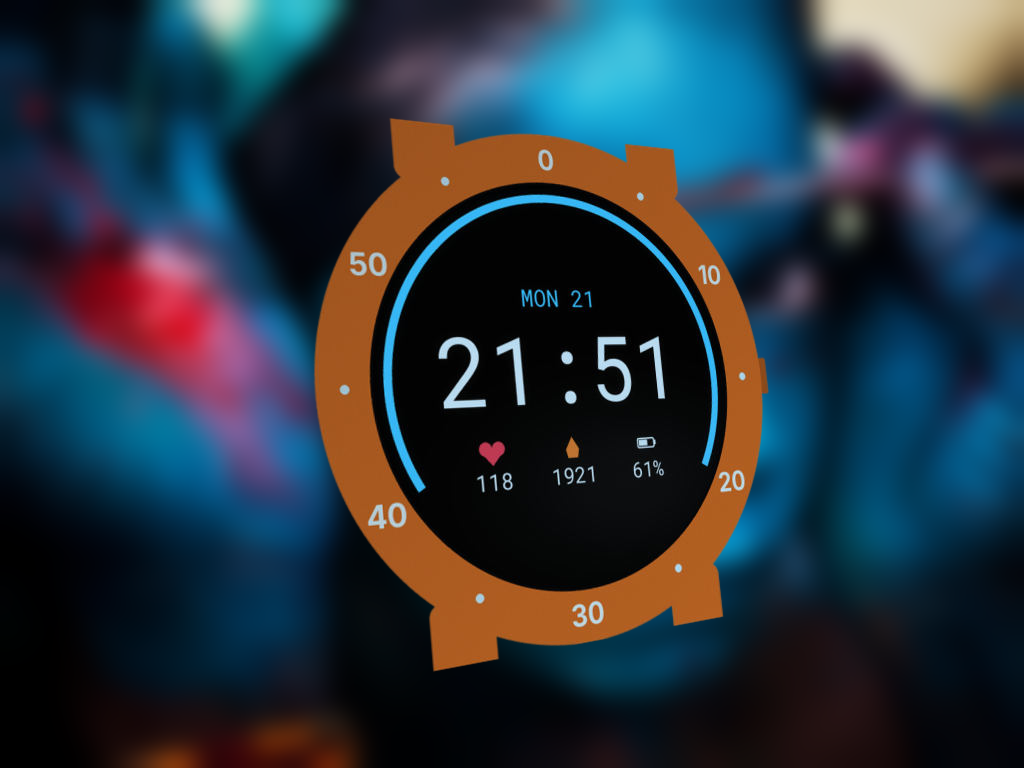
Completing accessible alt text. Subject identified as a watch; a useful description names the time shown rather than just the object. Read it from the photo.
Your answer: 21:51
